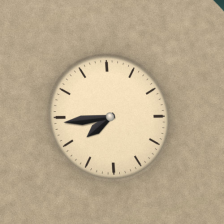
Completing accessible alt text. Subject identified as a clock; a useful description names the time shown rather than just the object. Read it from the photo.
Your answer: 7:44
